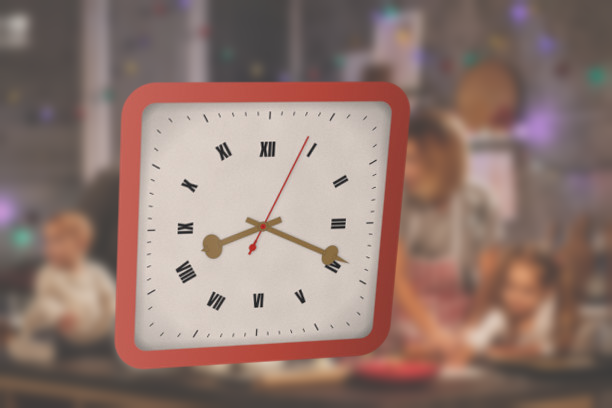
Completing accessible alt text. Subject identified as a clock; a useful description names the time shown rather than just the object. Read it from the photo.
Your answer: 8:19:04
